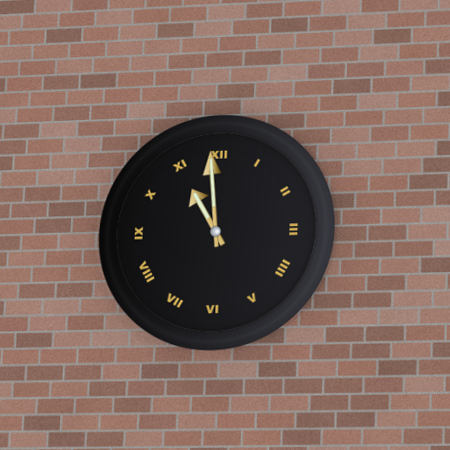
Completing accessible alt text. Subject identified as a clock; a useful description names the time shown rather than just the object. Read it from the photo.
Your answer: 10:59
